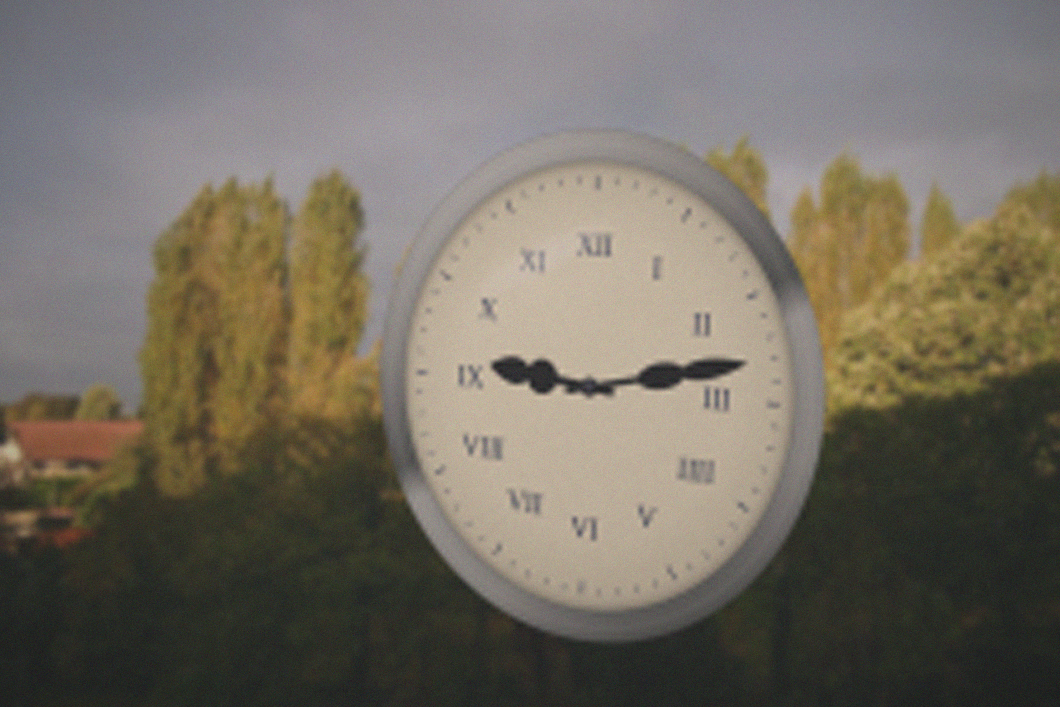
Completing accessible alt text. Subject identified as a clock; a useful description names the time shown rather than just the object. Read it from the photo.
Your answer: 9:13
